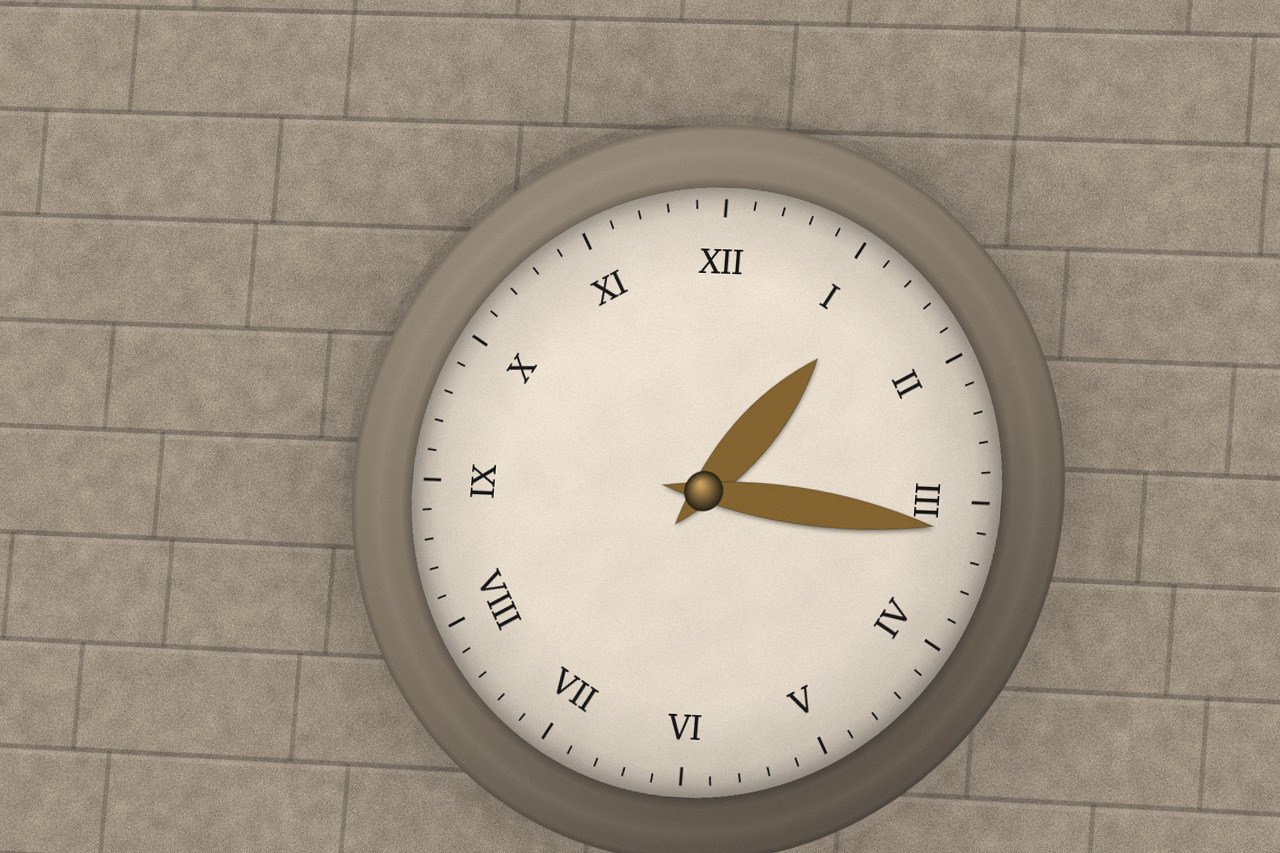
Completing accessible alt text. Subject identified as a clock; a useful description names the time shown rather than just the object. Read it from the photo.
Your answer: 1:16
